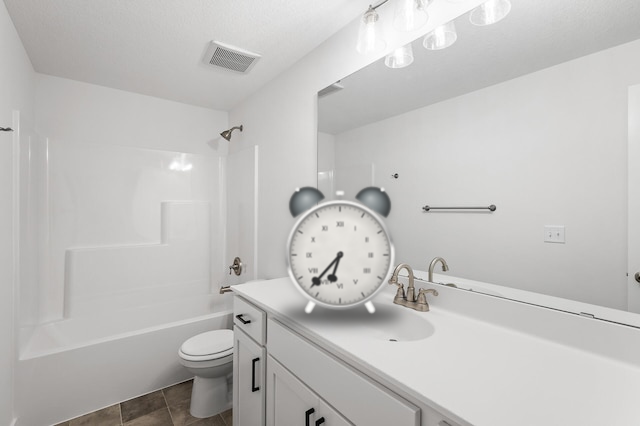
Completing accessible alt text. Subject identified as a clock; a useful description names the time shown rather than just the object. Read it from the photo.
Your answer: 6:37
